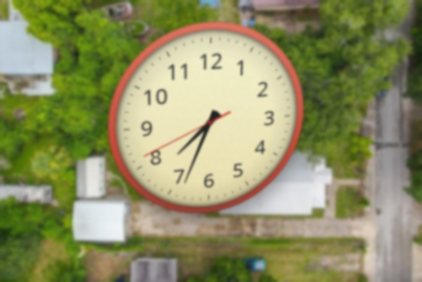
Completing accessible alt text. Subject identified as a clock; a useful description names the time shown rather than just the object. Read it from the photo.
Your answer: 7:33:41
